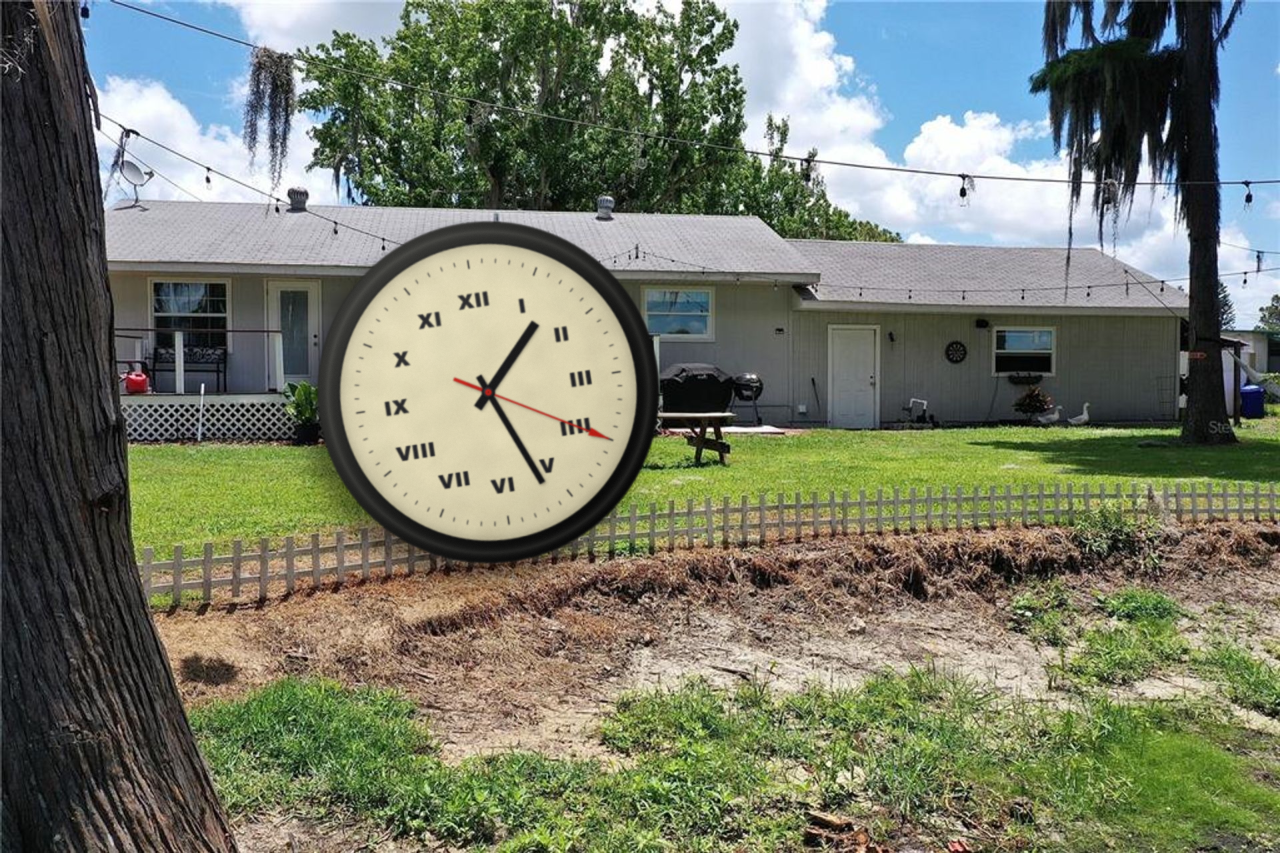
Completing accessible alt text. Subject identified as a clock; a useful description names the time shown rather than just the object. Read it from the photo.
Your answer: 1:26:20
